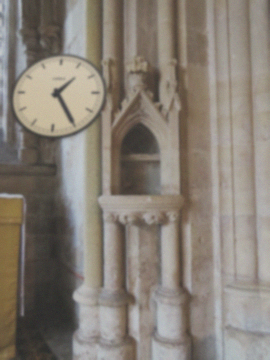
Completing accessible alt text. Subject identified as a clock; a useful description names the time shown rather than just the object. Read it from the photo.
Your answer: 1:25
